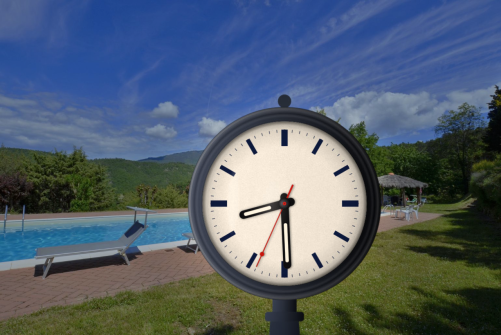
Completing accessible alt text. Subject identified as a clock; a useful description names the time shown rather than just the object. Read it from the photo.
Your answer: 8:29:34
